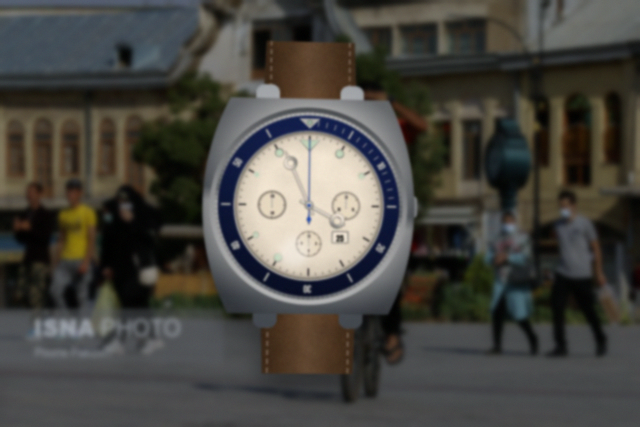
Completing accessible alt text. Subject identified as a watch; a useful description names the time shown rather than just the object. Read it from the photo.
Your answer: 3:56
